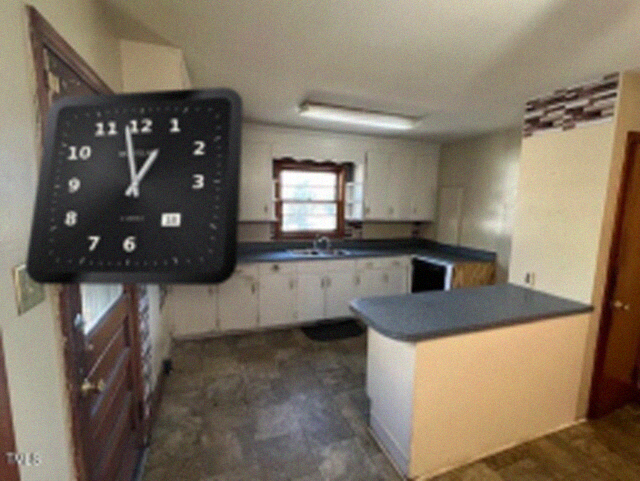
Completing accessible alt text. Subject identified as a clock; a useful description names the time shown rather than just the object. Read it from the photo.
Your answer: 12:58
